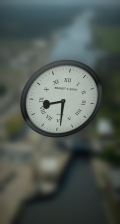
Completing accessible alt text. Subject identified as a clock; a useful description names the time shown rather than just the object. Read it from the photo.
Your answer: 8:29
